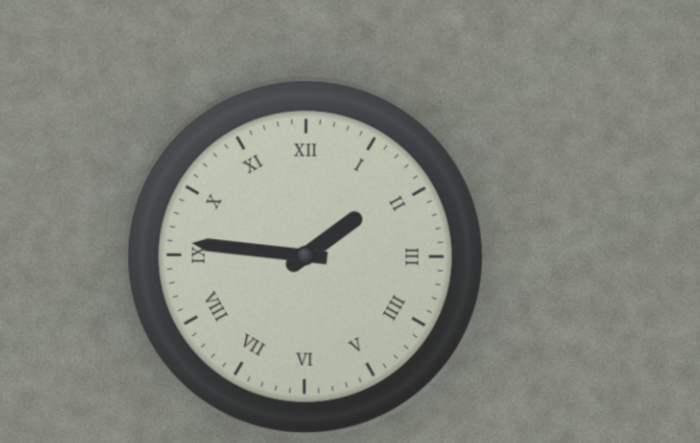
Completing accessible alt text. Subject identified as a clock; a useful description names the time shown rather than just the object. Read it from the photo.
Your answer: 1:46
